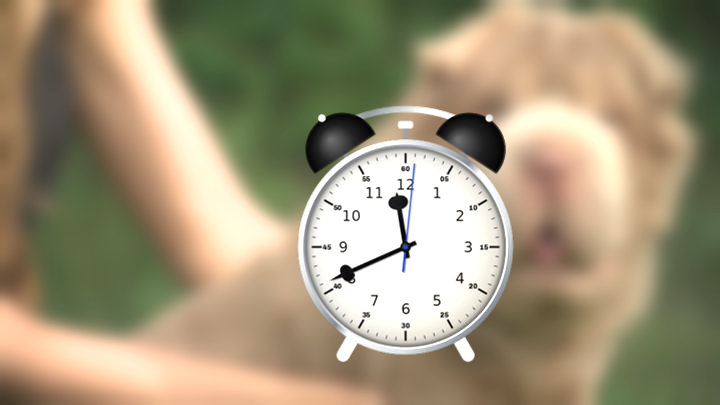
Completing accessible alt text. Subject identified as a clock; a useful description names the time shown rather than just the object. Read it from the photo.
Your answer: 11:41:01
